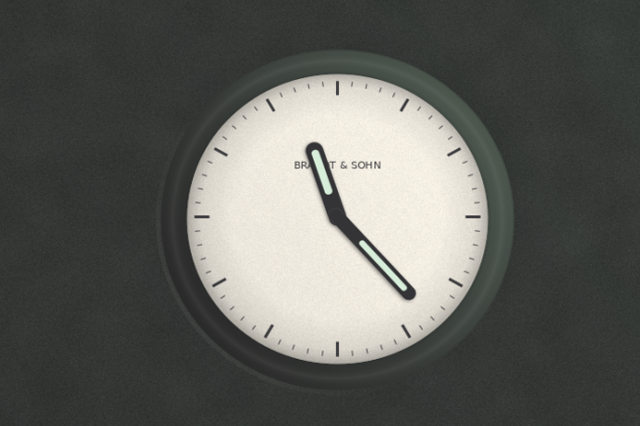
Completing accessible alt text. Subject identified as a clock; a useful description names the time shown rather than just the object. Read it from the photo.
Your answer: 11:23
